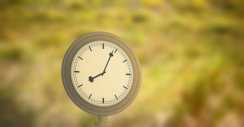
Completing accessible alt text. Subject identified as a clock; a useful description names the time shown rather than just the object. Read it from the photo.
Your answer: 8:04
